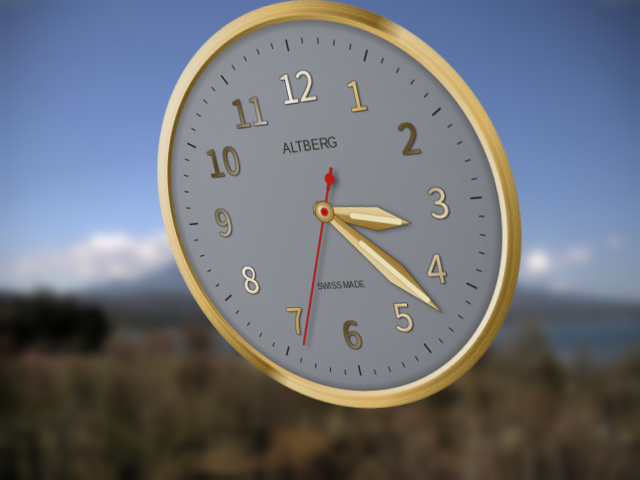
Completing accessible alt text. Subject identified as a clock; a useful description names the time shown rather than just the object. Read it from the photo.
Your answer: 3:22:34
